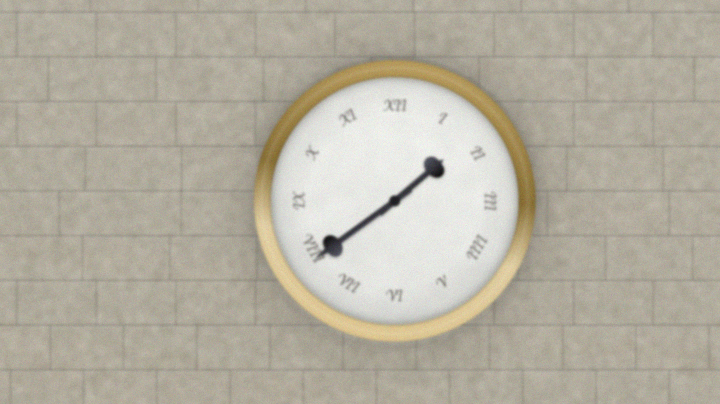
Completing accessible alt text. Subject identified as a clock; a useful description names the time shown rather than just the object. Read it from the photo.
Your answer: 1:39
